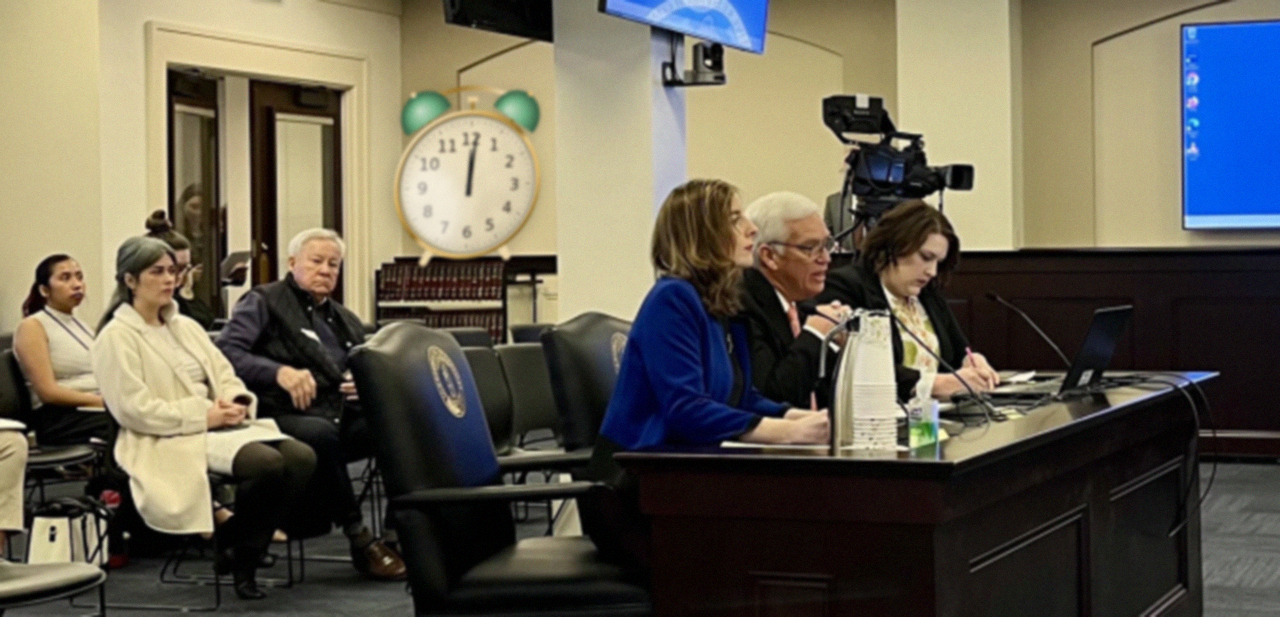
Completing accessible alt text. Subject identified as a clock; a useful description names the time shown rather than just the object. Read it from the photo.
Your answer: 12:01
